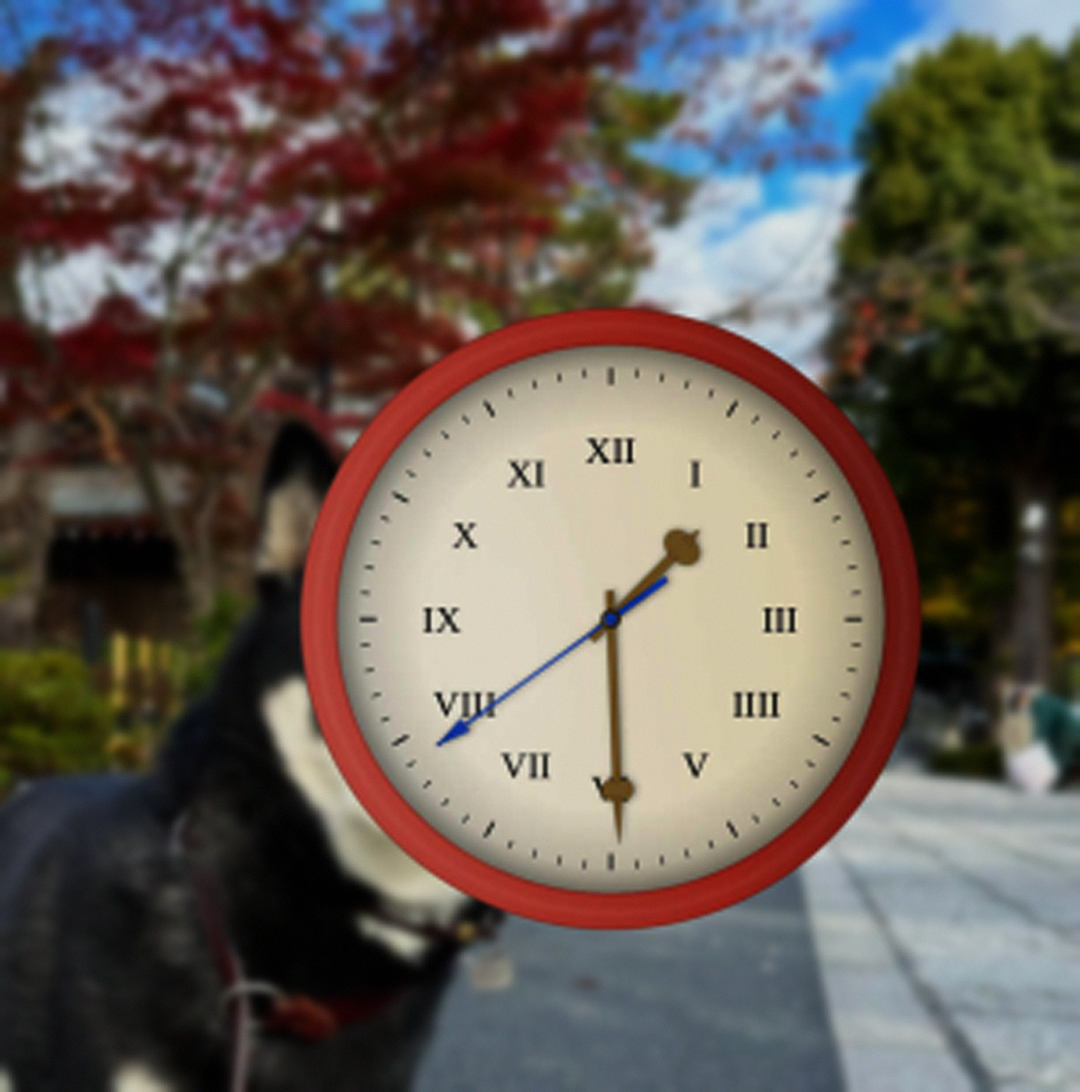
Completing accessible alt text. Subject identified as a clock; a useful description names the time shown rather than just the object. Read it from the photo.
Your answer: 1:29:39
